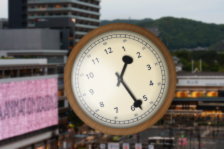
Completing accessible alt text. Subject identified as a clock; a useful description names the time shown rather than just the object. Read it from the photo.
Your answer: 1:28
